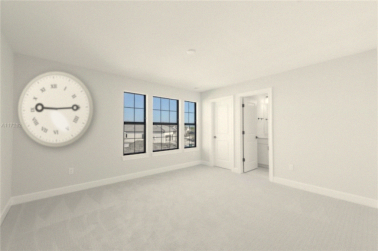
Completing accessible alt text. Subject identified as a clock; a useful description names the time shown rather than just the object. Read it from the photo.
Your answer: 9:15
